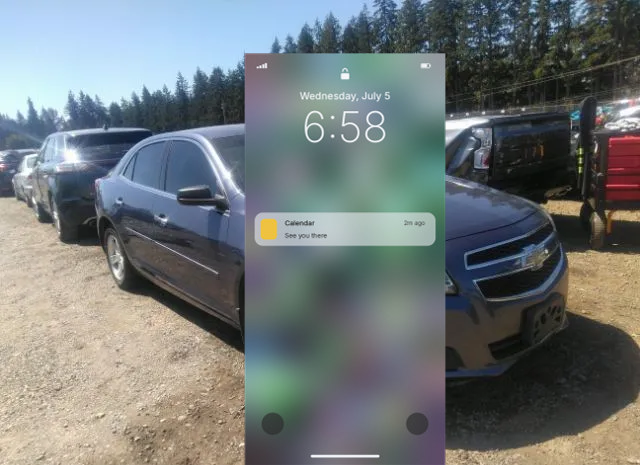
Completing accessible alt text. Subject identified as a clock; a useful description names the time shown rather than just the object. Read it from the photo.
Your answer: 6:58
